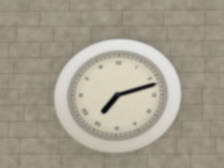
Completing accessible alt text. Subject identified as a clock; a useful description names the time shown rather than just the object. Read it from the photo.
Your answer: 7:12
